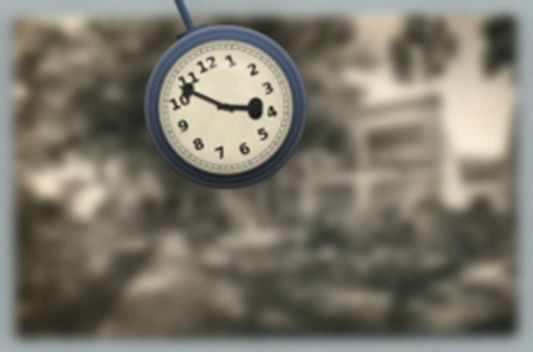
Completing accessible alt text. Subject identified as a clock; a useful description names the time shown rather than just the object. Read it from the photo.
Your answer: 3:53
